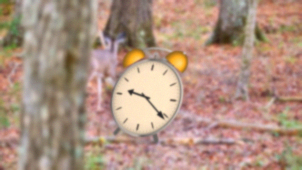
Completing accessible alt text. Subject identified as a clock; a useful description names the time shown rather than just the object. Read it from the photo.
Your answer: 9:21
